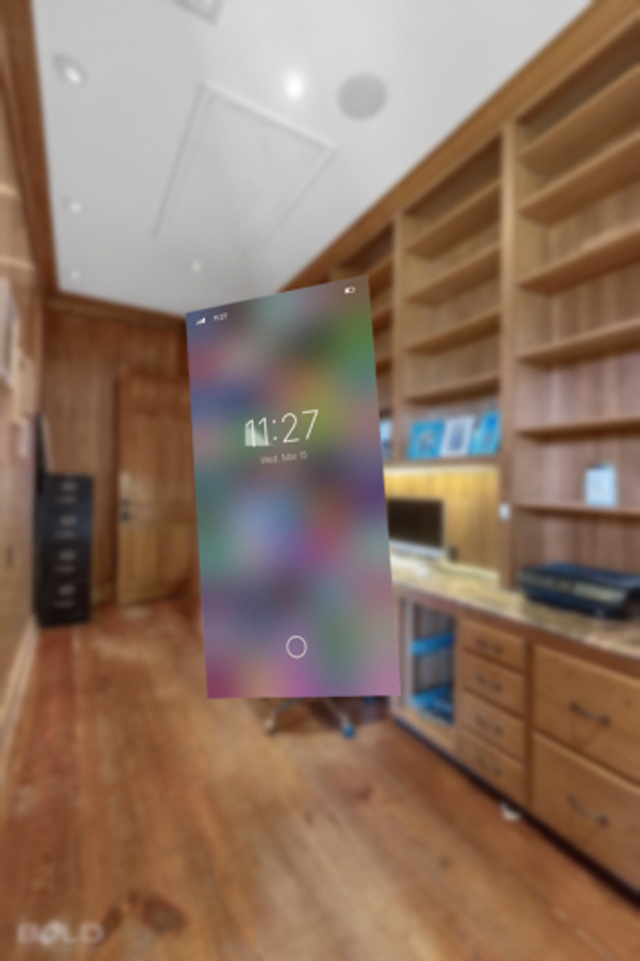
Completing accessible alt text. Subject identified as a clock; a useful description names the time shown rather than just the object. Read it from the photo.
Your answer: 11:27
